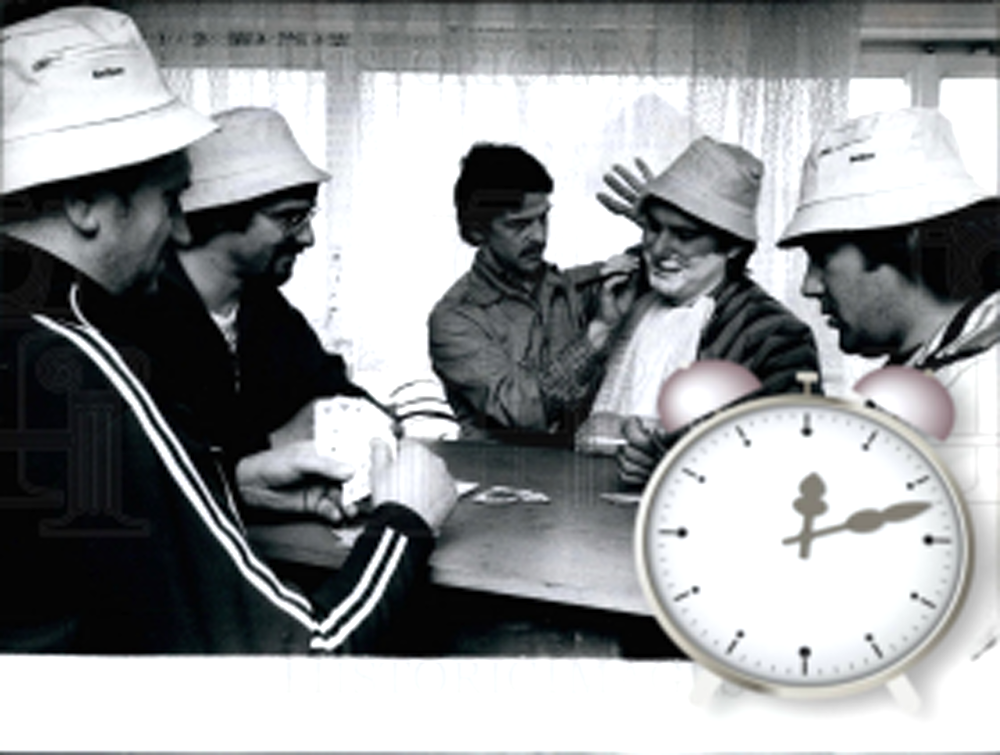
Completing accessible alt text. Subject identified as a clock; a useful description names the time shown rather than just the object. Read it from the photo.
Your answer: 12:12
